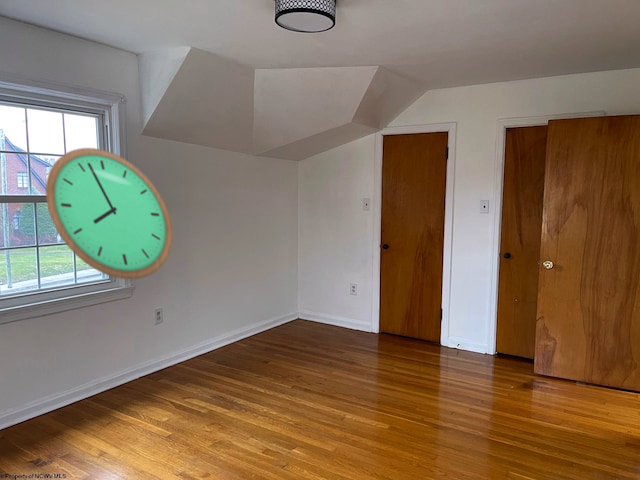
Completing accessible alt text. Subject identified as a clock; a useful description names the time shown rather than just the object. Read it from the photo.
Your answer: 7:57
